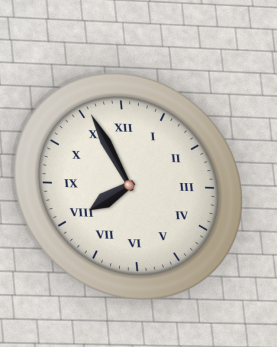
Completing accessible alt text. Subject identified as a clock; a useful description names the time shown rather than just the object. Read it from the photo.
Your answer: 7:56
